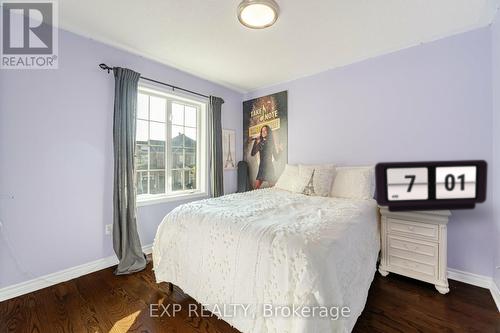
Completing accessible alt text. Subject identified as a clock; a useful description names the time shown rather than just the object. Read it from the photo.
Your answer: 7:01
